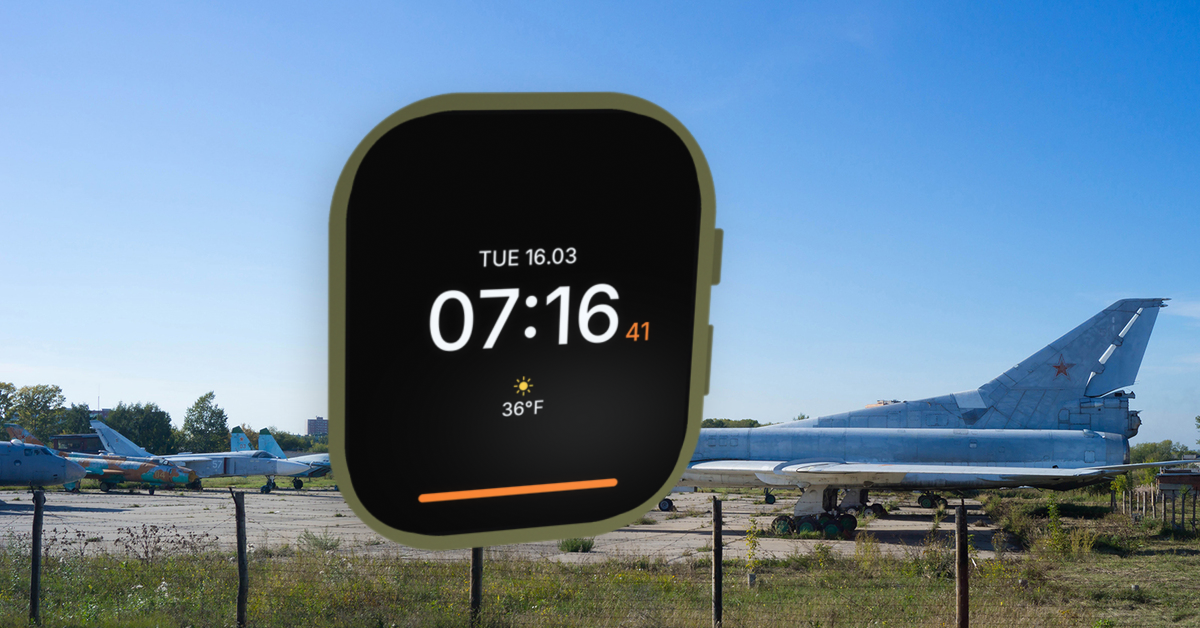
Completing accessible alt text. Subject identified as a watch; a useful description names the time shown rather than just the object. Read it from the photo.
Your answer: 7:16:41
